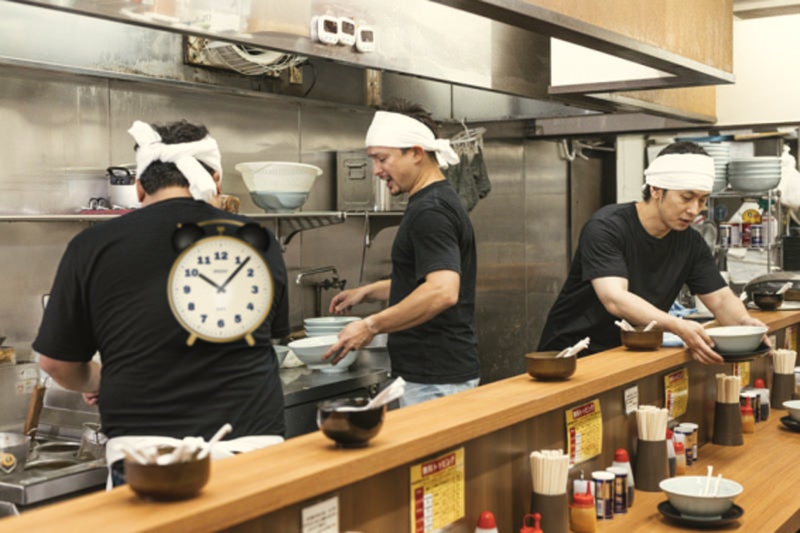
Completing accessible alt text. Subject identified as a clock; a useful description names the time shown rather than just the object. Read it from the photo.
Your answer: 10:07
